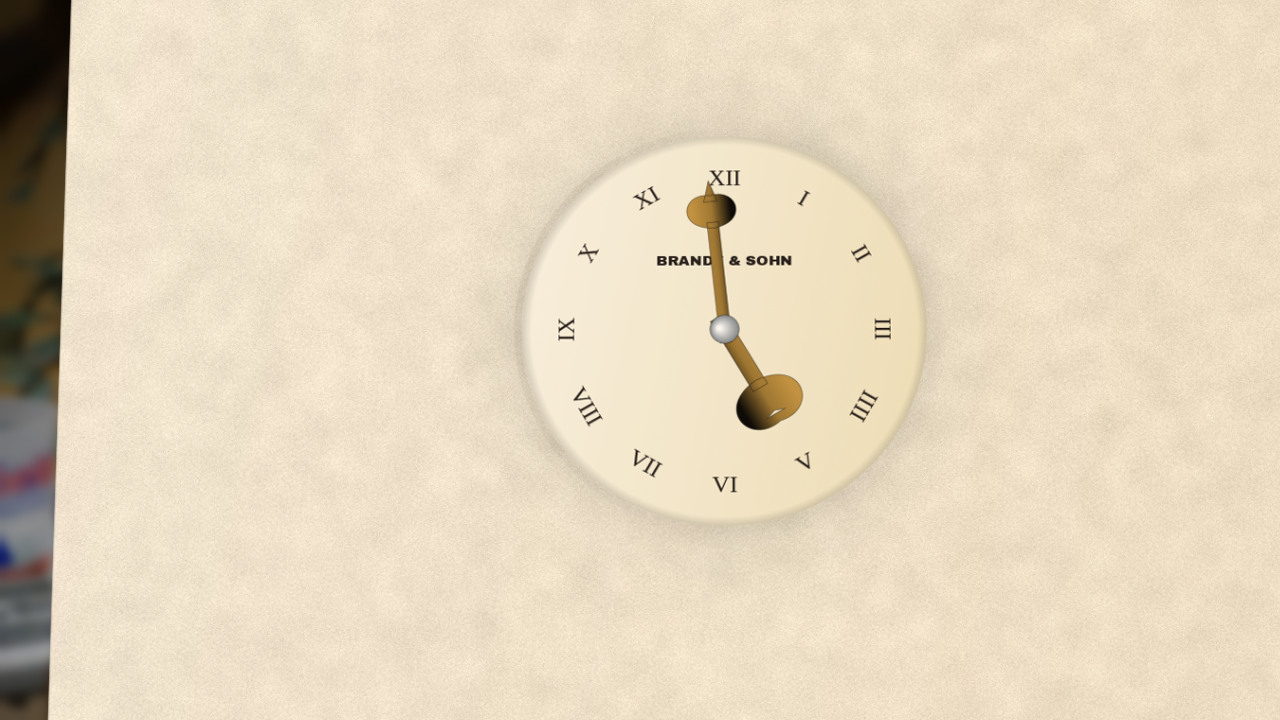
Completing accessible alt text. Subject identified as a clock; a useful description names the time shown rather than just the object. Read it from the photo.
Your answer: 4:59
